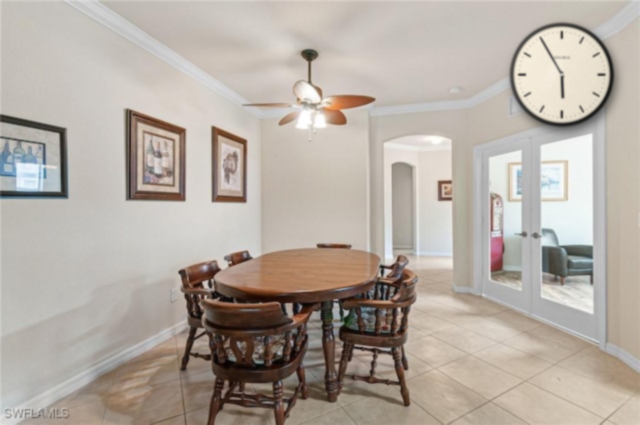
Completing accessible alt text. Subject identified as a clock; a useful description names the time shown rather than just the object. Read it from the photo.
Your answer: 5:55
